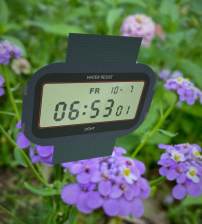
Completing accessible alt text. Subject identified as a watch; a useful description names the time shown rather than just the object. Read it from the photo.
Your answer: 6:53:01
